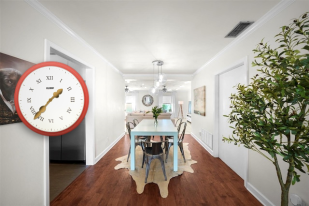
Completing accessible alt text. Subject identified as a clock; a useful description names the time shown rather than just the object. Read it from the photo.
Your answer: 1:37
